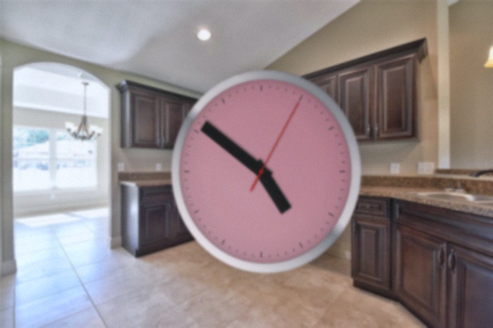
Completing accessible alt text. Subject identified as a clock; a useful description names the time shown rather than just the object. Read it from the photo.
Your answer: 4:51:05
